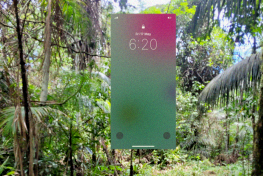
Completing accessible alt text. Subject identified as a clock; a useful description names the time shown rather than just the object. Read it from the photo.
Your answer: 6:20
